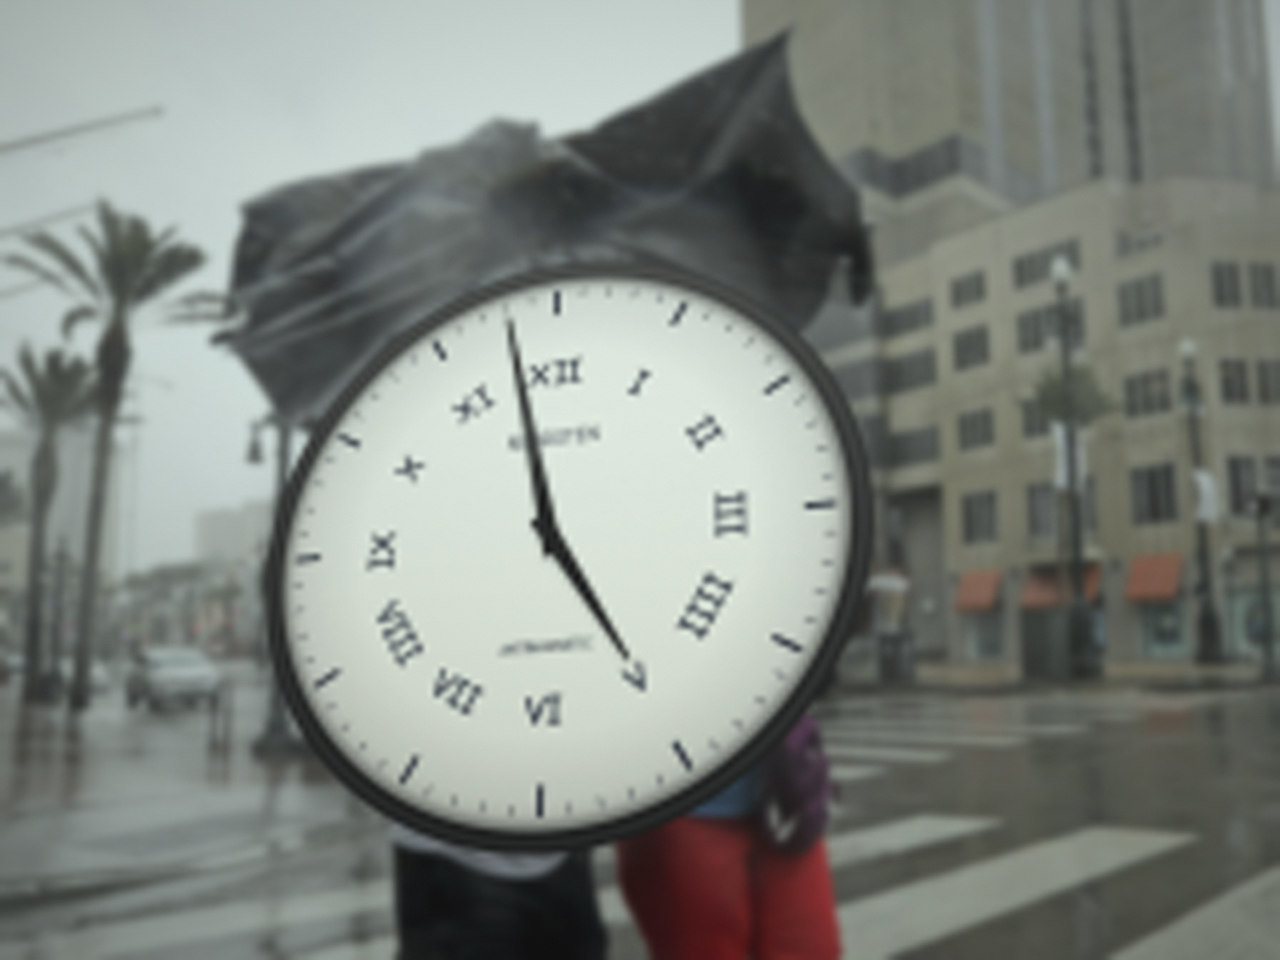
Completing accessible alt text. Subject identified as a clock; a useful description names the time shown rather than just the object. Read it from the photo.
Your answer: 4:58
